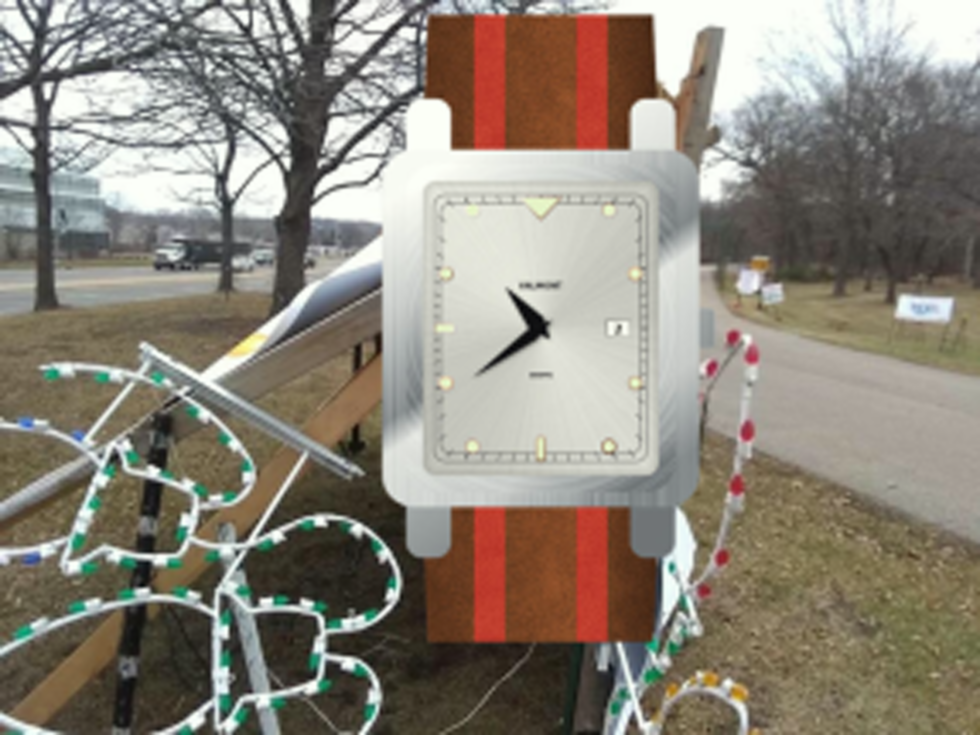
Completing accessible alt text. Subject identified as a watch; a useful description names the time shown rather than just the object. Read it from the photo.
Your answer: 10:39
